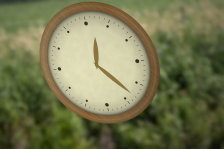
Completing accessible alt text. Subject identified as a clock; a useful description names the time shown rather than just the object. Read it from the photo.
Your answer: 12:23
